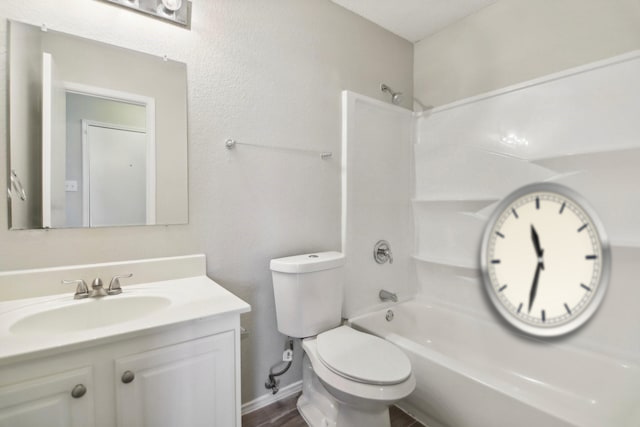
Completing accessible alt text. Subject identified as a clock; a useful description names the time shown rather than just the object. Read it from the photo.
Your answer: 11:33
